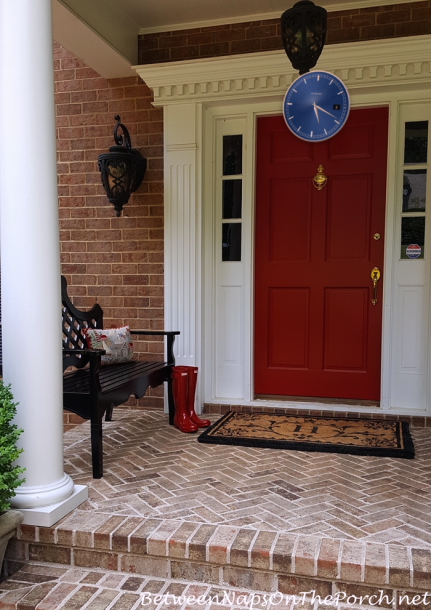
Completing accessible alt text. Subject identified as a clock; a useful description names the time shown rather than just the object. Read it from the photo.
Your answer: 5:19
